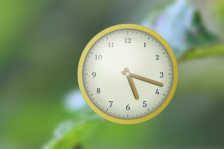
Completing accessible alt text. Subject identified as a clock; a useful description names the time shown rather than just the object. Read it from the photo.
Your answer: 5:18
